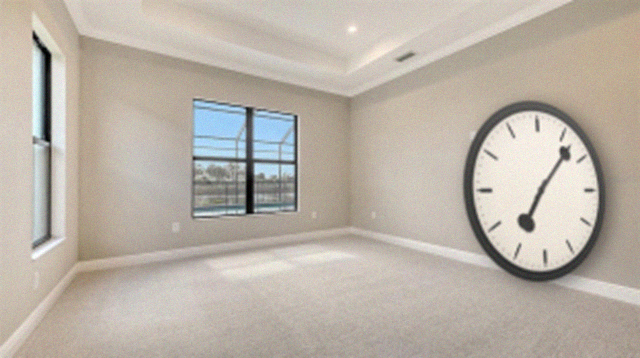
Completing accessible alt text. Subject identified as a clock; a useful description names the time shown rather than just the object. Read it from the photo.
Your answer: 7:07
